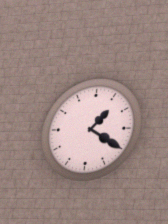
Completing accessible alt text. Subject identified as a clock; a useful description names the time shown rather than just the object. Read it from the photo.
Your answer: 1:20
